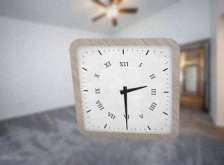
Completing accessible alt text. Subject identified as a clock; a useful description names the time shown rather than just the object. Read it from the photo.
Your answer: 2:30
